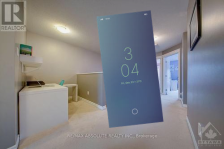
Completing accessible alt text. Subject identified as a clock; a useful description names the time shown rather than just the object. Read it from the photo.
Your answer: 3:04
